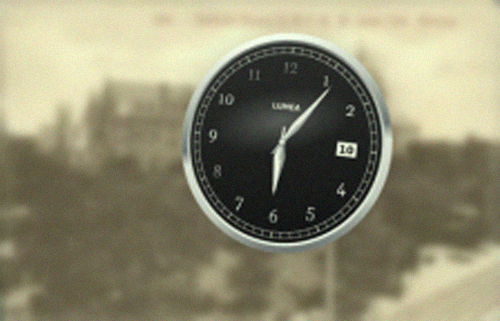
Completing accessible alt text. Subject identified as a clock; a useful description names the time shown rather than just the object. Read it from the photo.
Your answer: 6:06
